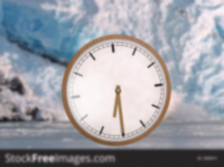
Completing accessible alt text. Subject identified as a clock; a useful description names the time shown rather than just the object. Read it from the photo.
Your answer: 6:30
